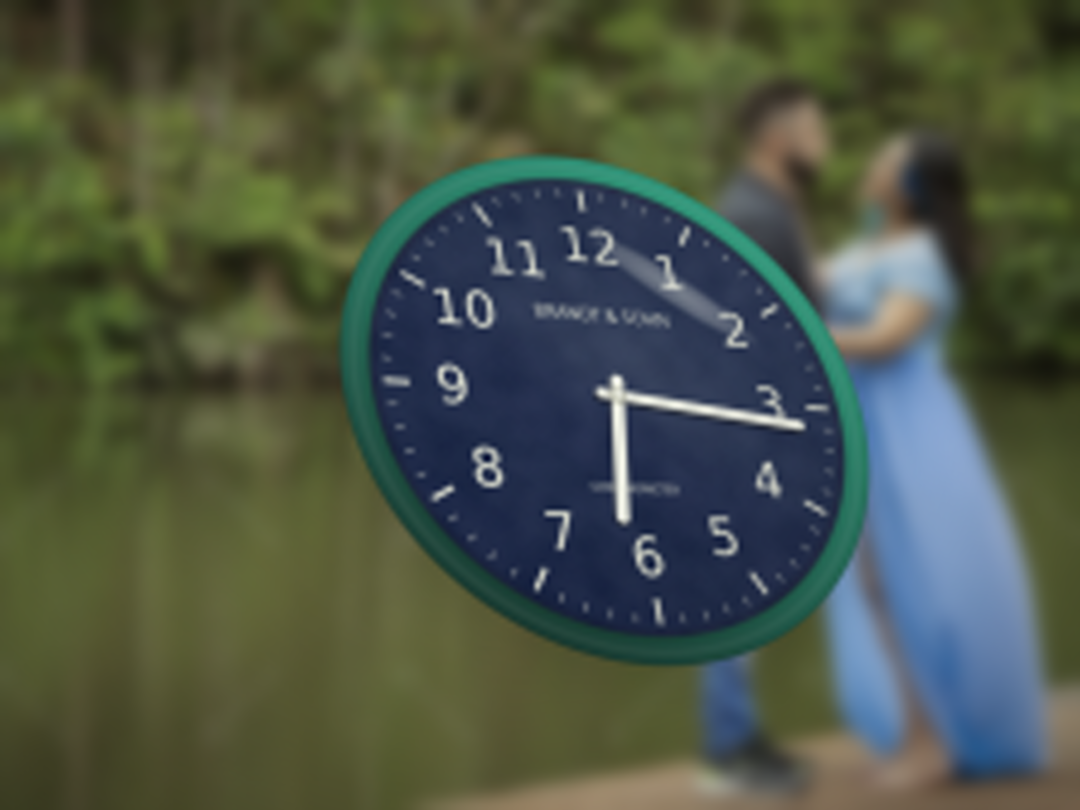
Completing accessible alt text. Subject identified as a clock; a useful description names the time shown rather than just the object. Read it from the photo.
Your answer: 6:16
